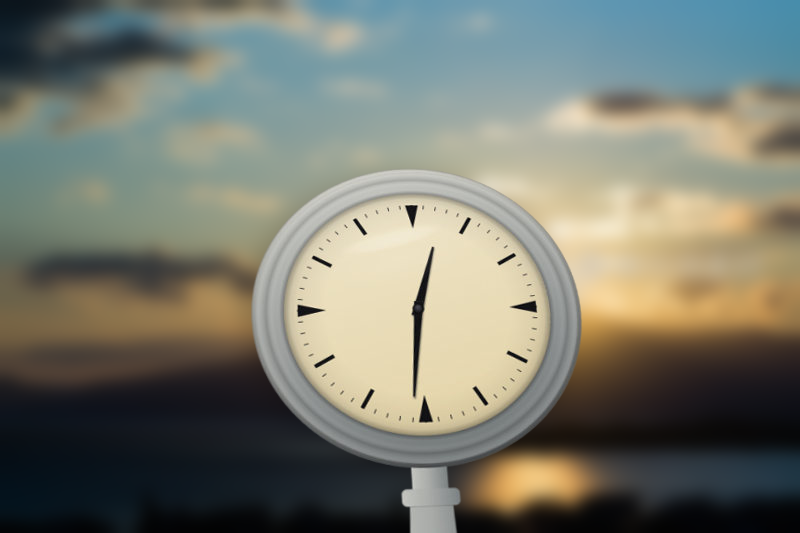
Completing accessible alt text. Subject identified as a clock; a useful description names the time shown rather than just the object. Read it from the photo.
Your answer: 12:31
